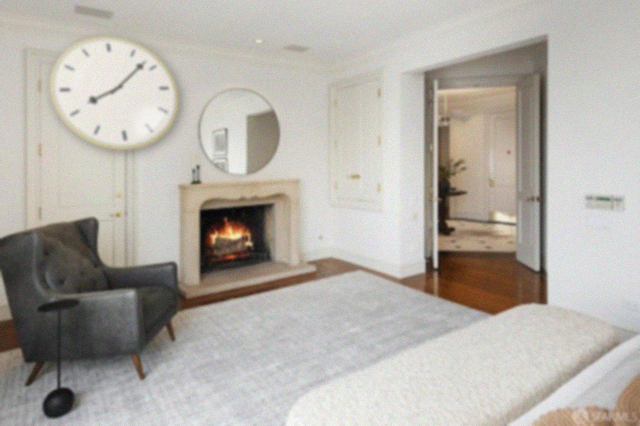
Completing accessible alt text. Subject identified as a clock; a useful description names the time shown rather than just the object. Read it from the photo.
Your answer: 8:08
